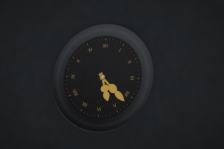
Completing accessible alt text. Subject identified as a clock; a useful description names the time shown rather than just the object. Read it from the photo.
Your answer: 5:22
